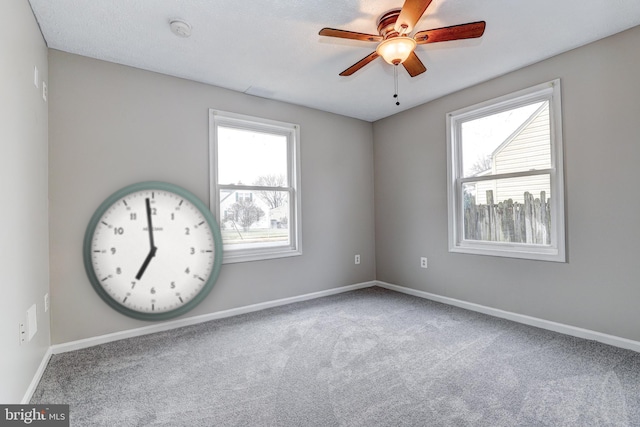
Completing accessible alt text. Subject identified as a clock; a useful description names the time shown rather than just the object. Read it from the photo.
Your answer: 6:59
